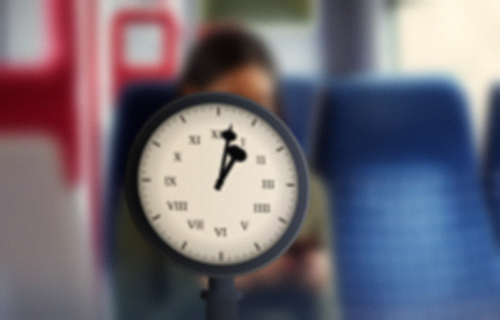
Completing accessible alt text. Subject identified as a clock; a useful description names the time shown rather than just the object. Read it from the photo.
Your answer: 1:02
